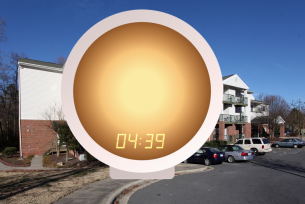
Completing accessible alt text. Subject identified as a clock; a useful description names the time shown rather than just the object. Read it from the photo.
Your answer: 4:39
